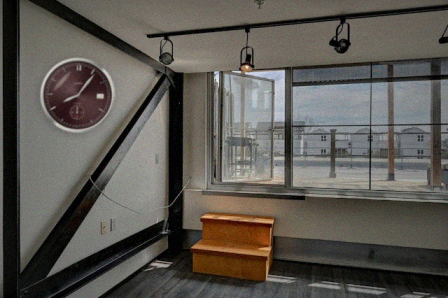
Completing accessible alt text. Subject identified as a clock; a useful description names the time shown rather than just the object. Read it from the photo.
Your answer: 8:06
